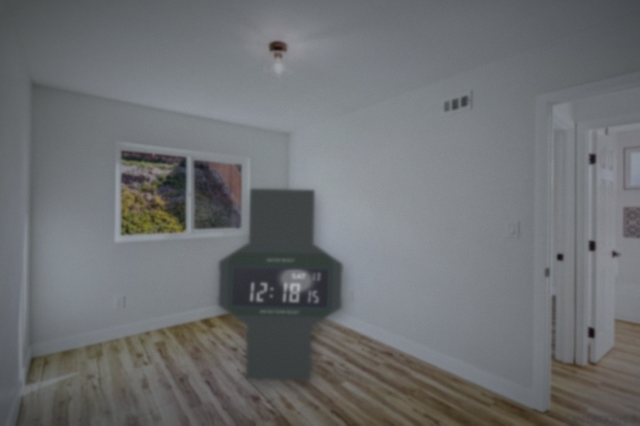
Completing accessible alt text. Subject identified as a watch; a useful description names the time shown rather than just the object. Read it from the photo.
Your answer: 12:18
